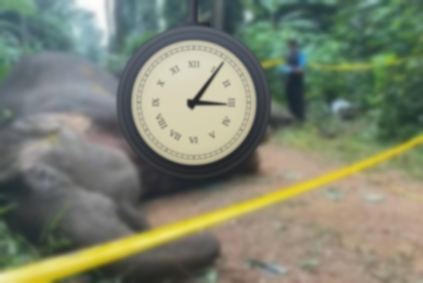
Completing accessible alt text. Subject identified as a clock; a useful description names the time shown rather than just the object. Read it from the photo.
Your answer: 3:06
